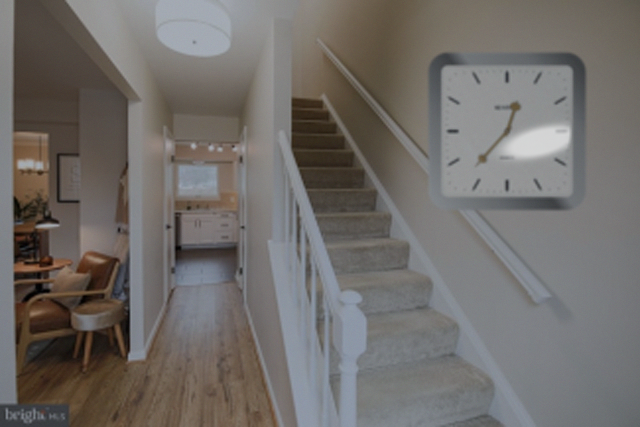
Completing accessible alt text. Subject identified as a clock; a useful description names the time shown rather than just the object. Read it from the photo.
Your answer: 12:37
